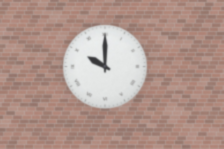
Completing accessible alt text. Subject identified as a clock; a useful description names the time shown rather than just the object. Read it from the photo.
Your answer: 10:00
